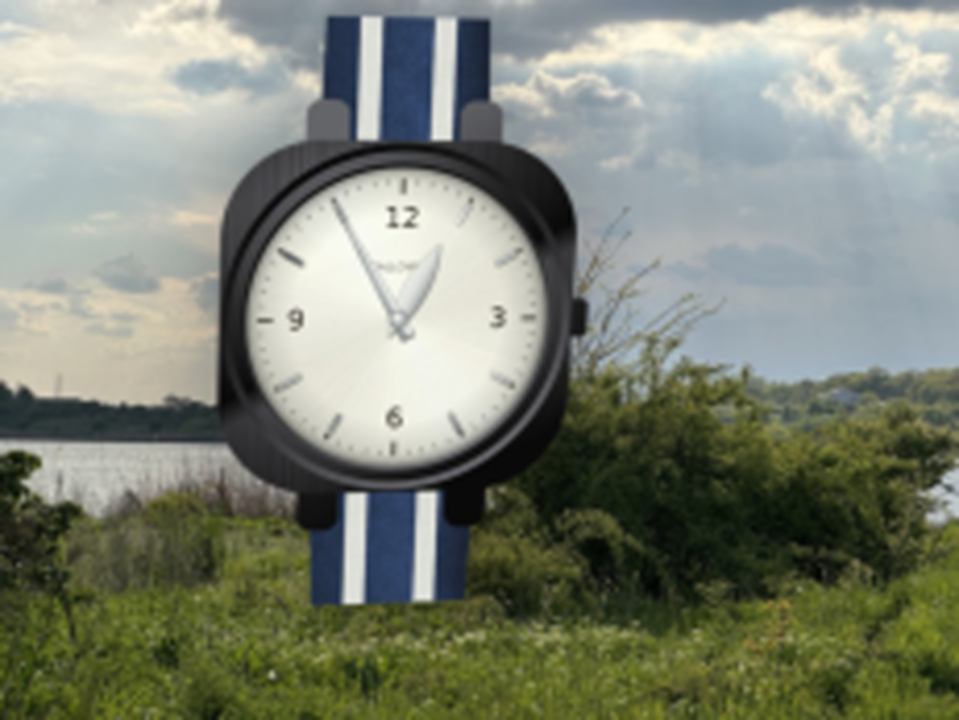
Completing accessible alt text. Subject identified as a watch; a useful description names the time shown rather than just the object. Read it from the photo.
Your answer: 12:55
